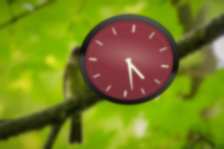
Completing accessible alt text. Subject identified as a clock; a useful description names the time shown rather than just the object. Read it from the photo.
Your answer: 4:28
